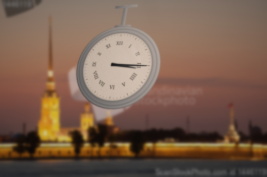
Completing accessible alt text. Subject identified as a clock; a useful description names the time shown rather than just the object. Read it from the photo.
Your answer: 3:15
